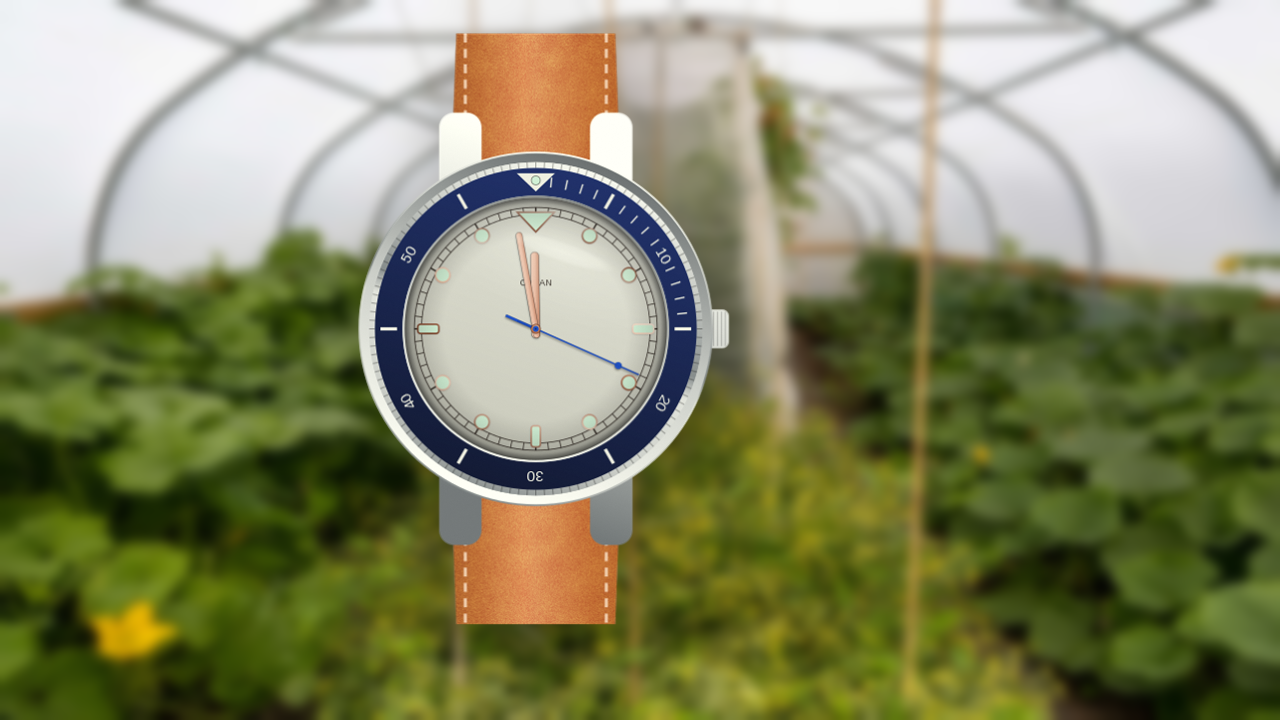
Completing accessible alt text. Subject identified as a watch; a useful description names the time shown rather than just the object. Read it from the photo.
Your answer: 11:58:19
